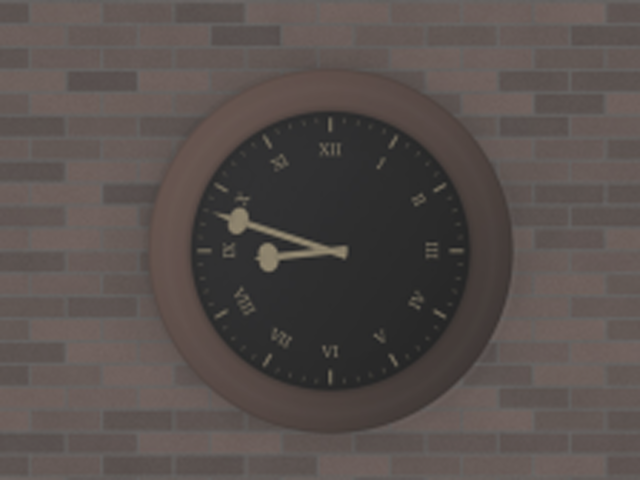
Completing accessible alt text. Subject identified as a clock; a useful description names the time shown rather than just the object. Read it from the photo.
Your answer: 8:48
